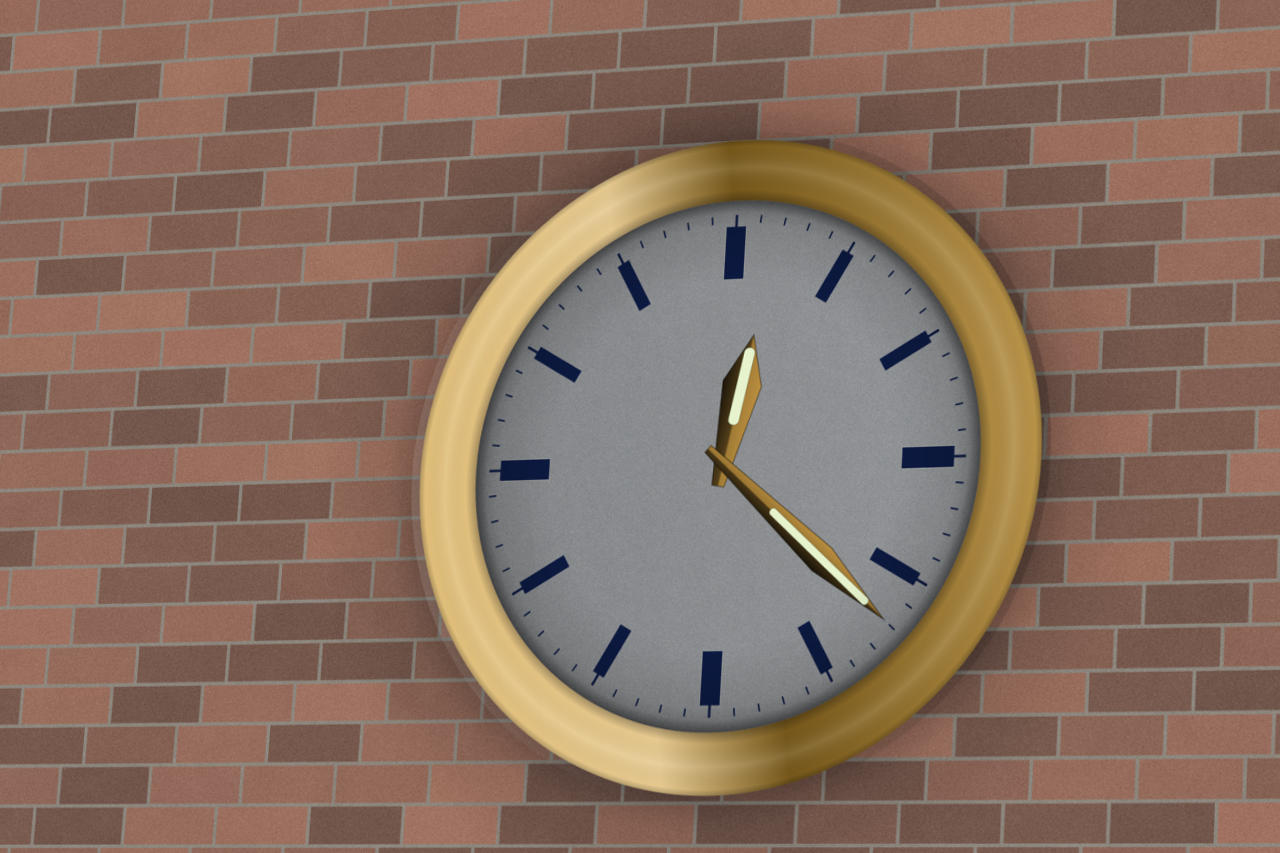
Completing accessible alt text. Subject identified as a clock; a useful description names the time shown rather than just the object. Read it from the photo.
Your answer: 12:22
